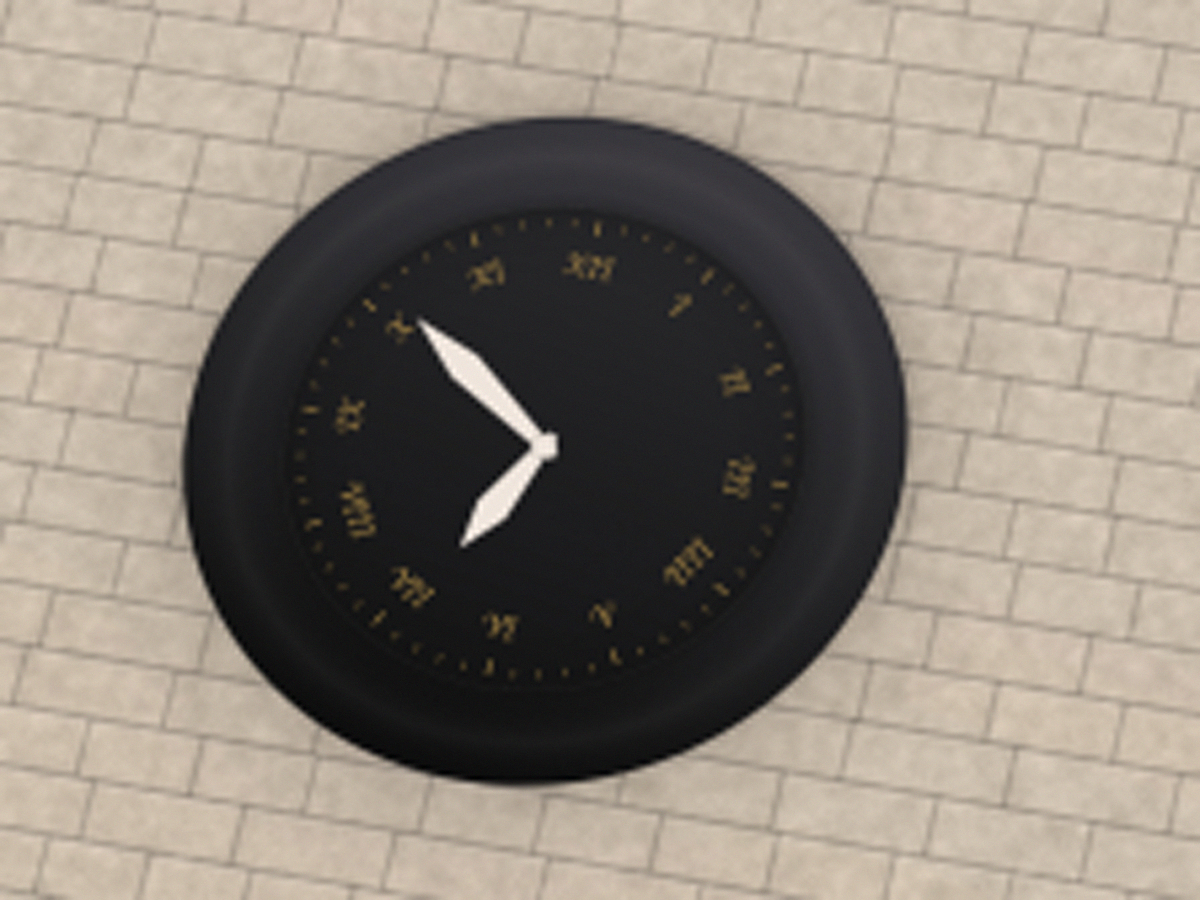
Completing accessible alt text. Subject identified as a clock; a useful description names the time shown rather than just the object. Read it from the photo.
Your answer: 6:51
